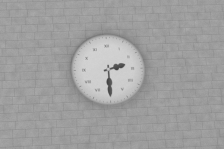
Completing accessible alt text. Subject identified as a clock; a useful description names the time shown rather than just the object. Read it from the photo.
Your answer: 2:30
